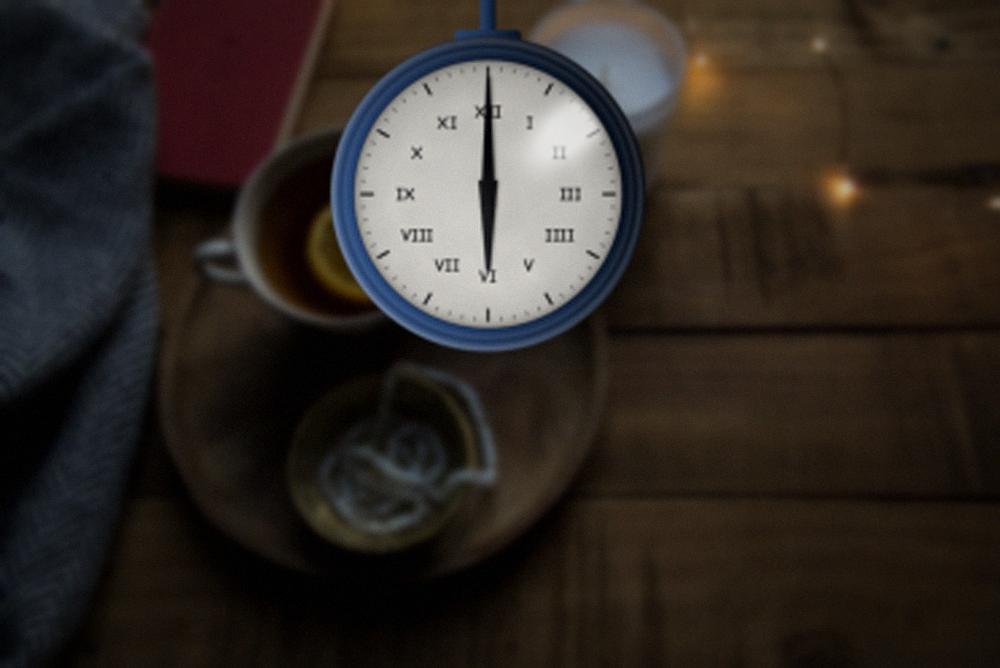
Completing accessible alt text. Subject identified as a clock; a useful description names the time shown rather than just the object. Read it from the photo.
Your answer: 6:00
